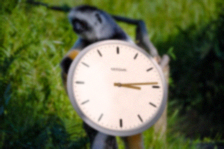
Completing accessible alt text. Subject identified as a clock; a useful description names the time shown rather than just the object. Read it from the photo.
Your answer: 3:14
